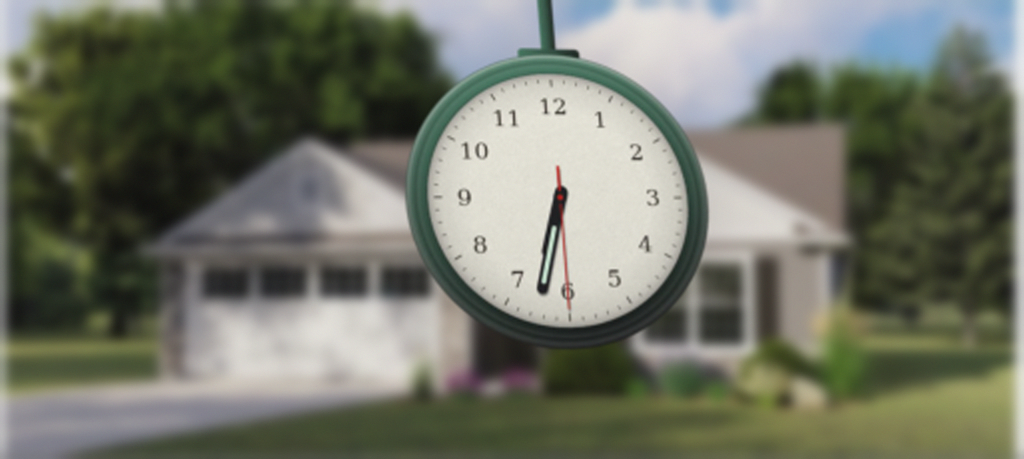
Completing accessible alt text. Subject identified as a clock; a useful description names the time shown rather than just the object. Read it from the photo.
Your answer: 6:32:30
